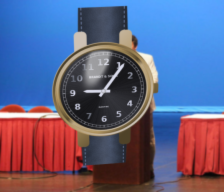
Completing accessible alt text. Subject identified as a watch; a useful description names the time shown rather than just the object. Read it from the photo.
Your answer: 9:06
